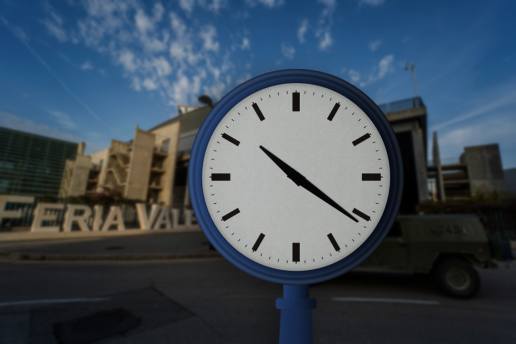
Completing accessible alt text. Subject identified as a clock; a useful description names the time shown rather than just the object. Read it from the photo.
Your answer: 10:21
